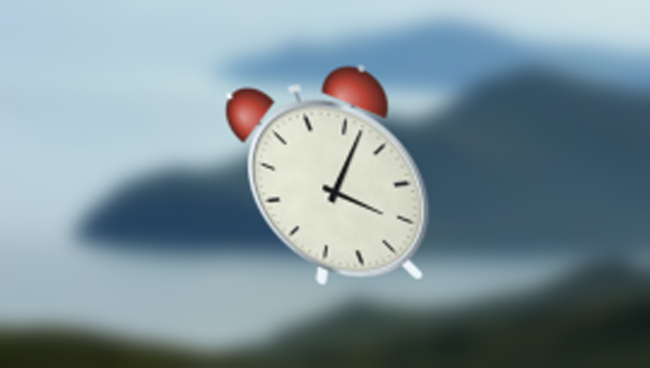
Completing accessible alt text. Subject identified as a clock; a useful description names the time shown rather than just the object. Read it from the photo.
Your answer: 4:07
